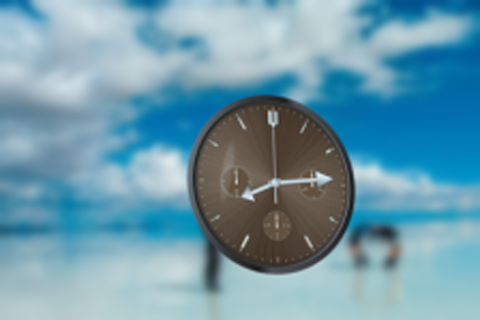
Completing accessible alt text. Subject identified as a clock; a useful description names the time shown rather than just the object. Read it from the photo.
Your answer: 8:14
